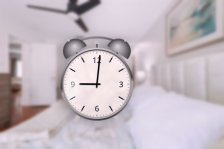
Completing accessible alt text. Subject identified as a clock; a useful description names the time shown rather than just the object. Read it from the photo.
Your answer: 9:01
